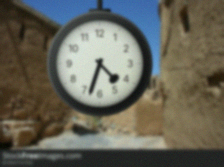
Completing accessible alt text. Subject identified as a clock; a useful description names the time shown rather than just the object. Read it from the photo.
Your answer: 4:33
